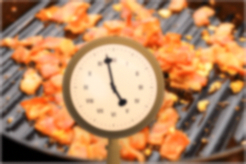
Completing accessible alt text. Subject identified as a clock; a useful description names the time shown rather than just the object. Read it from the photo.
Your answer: 4:58
